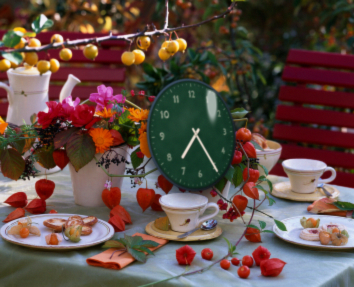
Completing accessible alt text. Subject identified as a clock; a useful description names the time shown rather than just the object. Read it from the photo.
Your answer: 7:25
